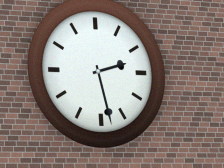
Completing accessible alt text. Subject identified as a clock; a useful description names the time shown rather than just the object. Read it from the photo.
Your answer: 2:28
